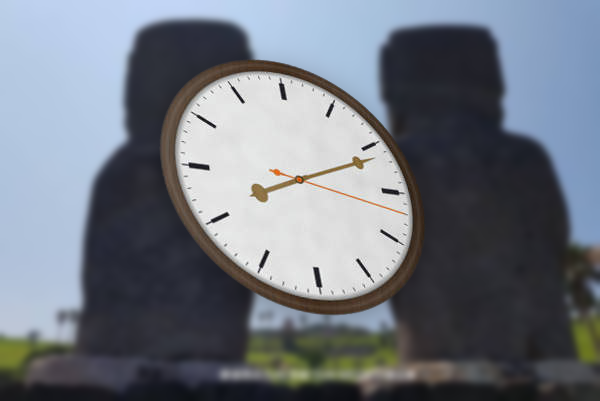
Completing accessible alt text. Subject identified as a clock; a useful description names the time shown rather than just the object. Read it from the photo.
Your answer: 8:11:17
